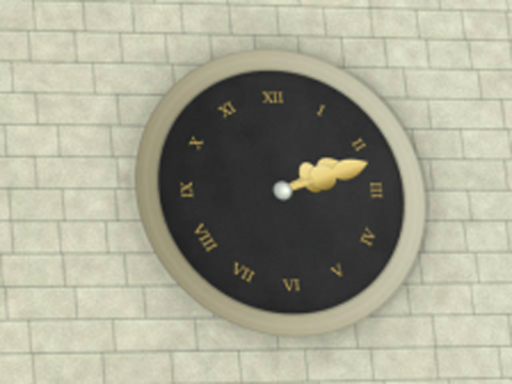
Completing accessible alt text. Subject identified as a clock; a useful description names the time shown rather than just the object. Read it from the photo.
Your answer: 2:12
